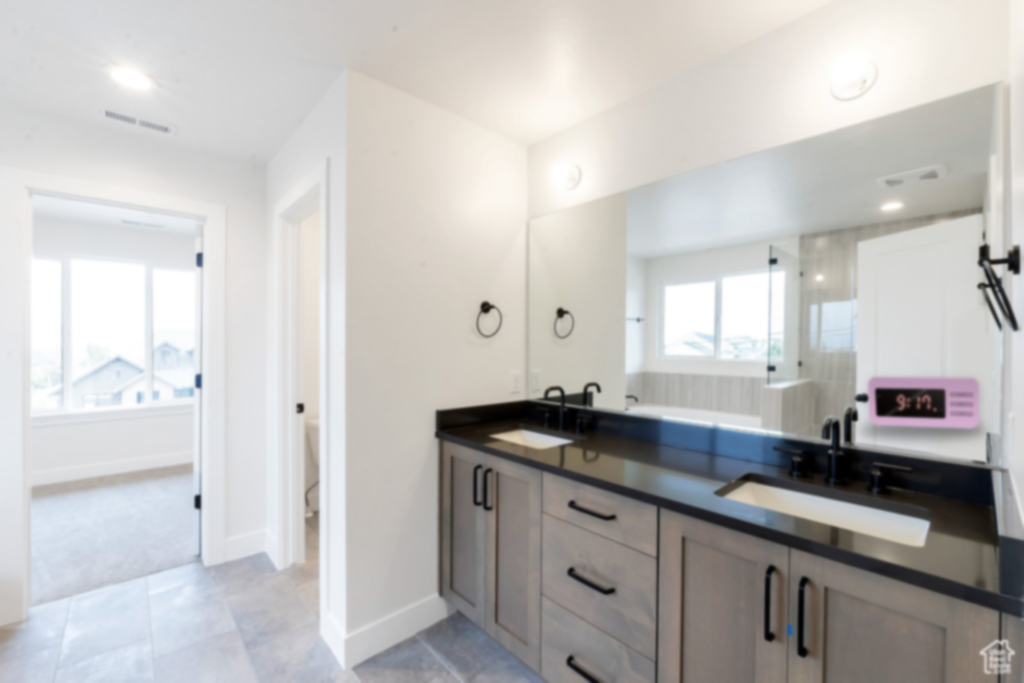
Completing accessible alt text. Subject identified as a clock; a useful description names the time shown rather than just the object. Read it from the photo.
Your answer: 9:17
